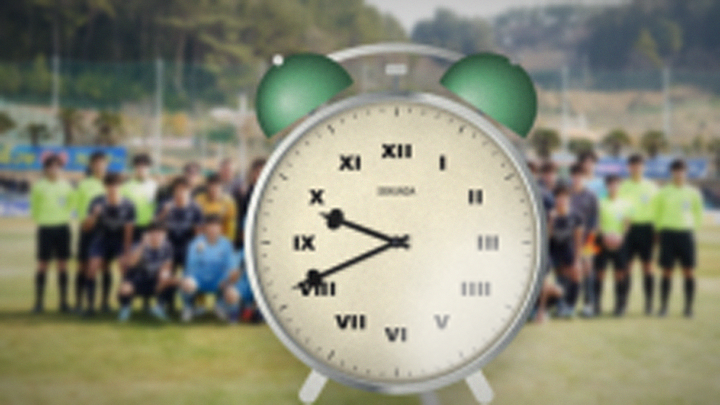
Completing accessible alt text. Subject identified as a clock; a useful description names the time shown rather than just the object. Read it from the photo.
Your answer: 9:41
